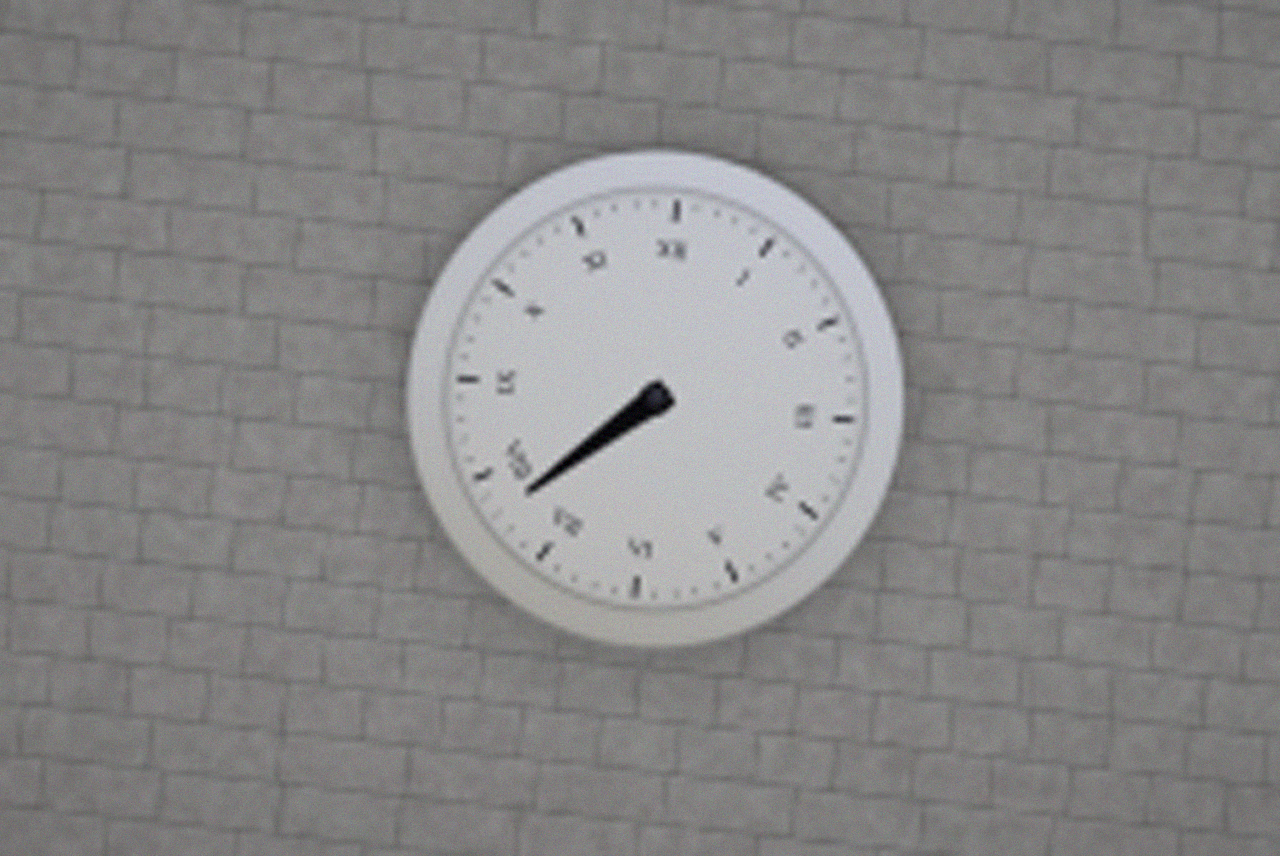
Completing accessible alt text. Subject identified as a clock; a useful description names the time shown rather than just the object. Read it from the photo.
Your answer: 7:38
